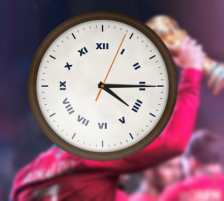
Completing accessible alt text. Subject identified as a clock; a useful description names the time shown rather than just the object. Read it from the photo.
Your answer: 4:15:04
